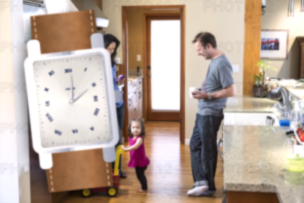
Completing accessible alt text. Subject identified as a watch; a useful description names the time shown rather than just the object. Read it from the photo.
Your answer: 2:01
